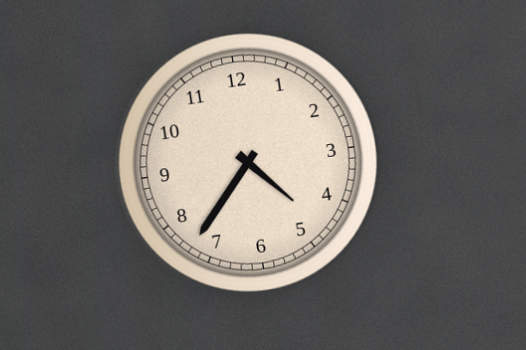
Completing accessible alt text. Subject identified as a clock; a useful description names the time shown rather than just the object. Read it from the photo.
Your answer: 4:37
